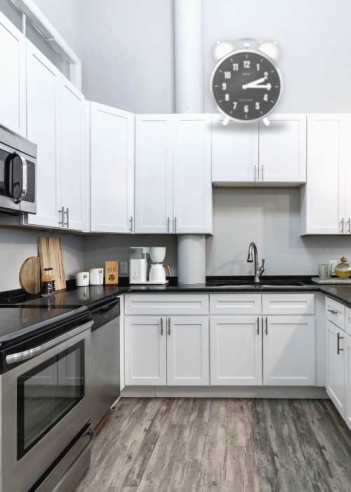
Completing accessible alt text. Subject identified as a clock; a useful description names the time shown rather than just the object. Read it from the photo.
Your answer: 2:15
